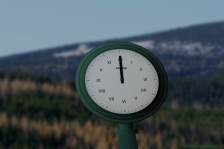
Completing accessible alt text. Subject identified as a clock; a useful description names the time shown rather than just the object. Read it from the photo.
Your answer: 12:00
